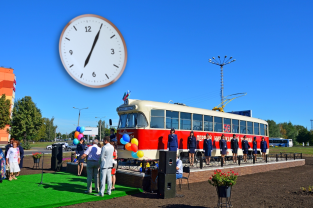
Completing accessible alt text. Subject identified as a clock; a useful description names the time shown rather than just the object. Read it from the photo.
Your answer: 7:05
